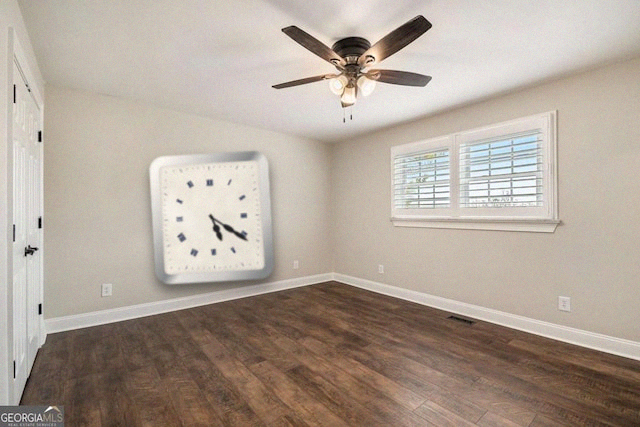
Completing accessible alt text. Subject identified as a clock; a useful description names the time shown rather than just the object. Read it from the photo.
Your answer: 5:21
